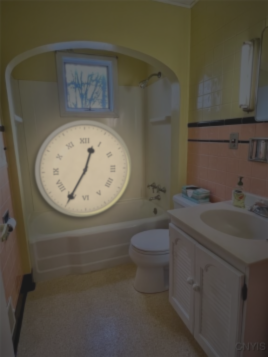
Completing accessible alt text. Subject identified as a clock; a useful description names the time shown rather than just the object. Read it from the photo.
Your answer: 12:35
